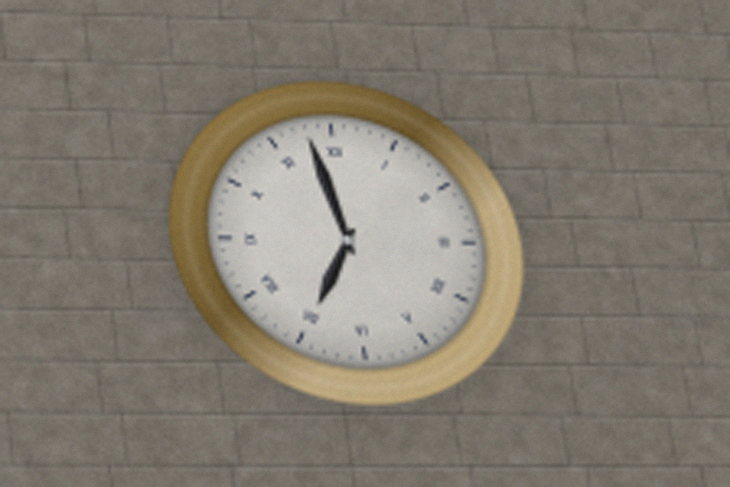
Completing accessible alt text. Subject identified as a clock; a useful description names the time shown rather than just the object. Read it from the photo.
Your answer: 6:58
